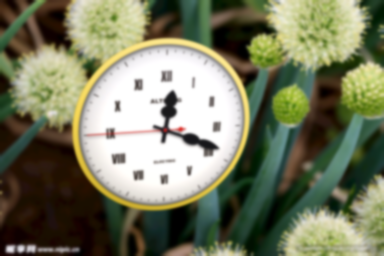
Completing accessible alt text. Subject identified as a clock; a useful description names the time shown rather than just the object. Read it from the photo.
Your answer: 12:18:45
